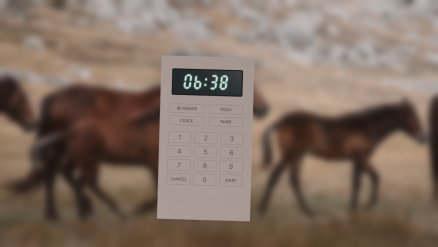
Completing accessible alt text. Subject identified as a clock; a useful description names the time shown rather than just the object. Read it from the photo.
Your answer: 6:38
